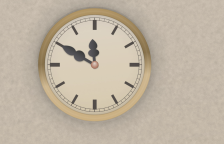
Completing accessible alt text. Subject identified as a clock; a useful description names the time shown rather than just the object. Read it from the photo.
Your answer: 11:50
